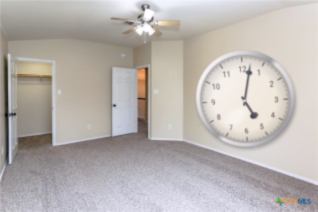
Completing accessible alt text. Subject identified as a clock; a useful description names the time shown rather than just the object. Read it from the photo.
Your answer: 5:02
